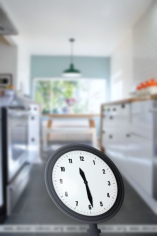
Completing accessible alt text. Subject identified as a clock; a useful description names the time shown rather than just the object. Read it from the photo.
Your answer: 11:29
